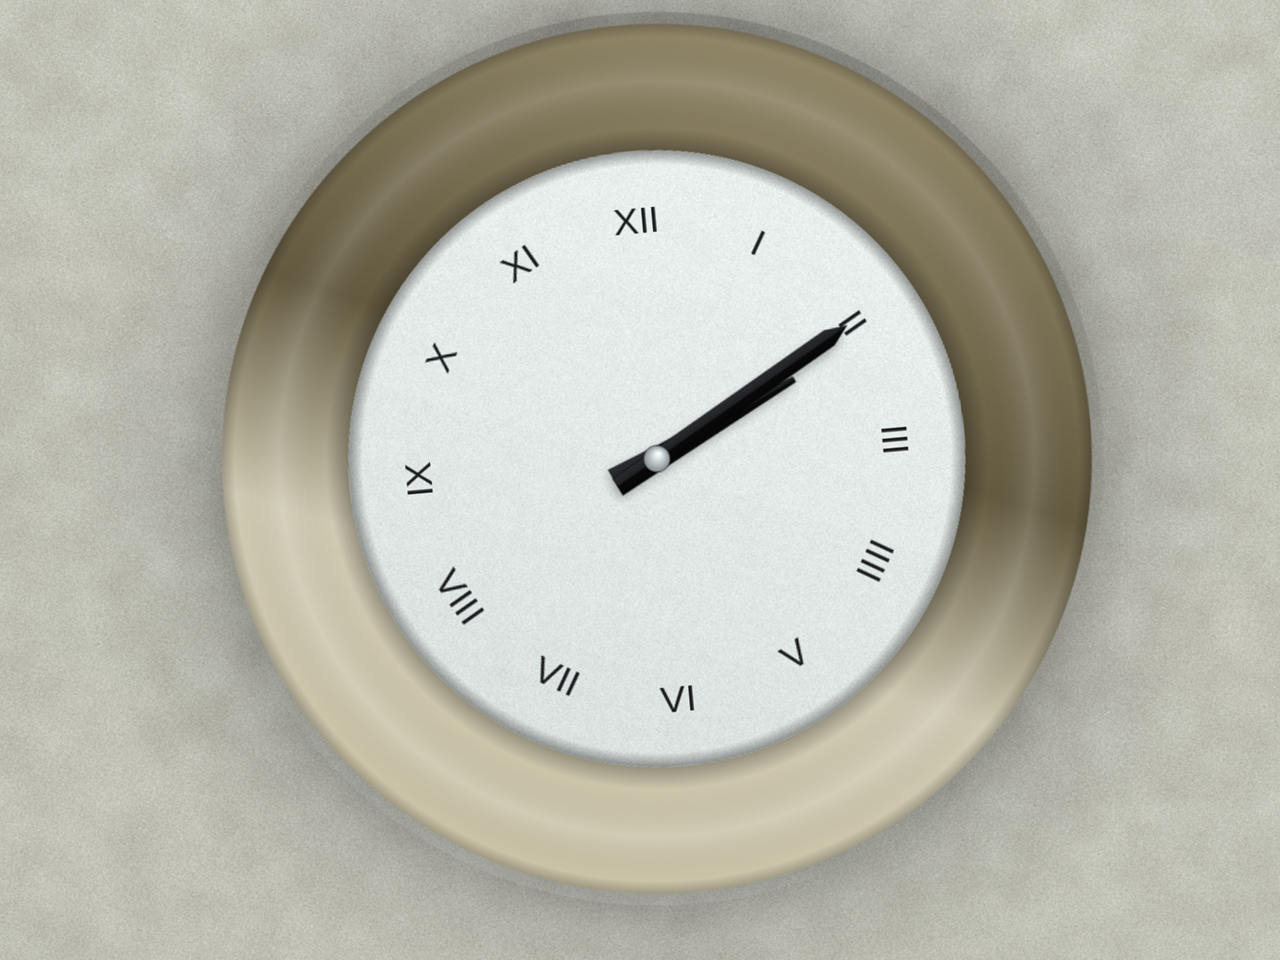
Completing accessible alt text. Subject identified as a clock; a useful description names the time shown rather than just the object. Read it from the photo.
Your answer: 2:10
